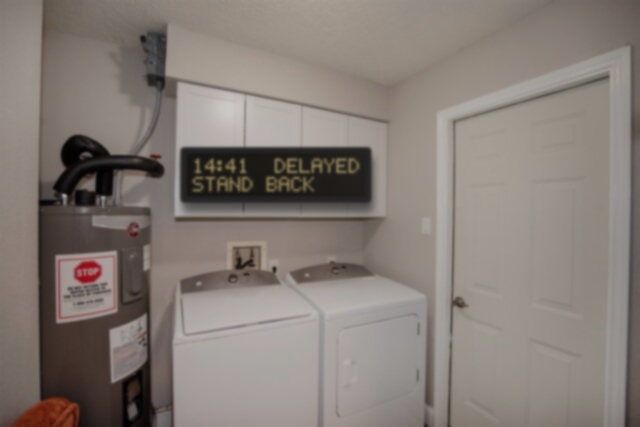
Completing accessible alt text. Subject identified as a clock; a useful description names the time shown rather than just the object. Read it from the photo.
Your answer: 14:41
